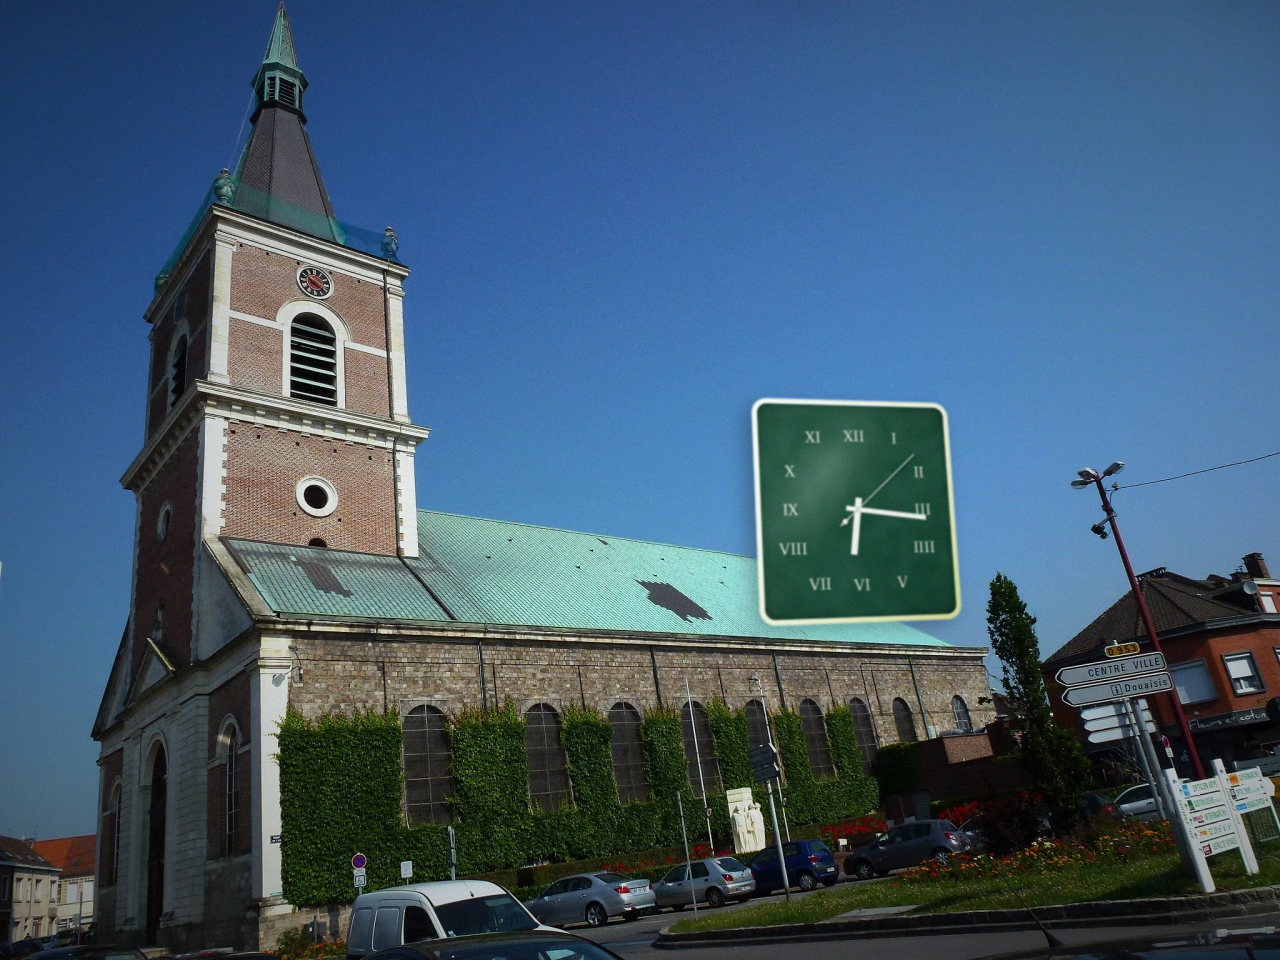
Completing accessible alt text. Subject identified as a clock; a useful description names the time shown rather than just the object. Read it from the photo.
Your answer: 6:16:08
